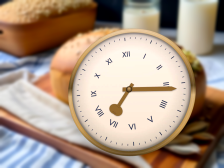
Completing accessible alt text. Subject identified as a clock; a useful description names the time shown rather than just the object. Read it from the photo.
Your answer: 7:16
